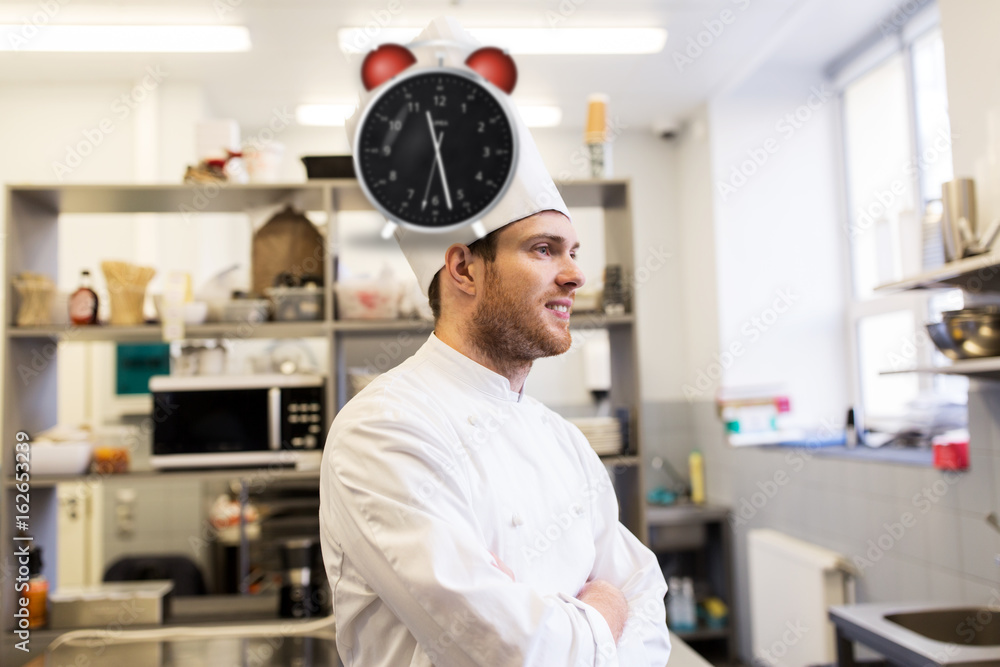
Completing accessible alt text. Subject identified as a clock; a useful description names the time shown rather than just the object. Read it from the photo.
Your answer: 11:27:32
